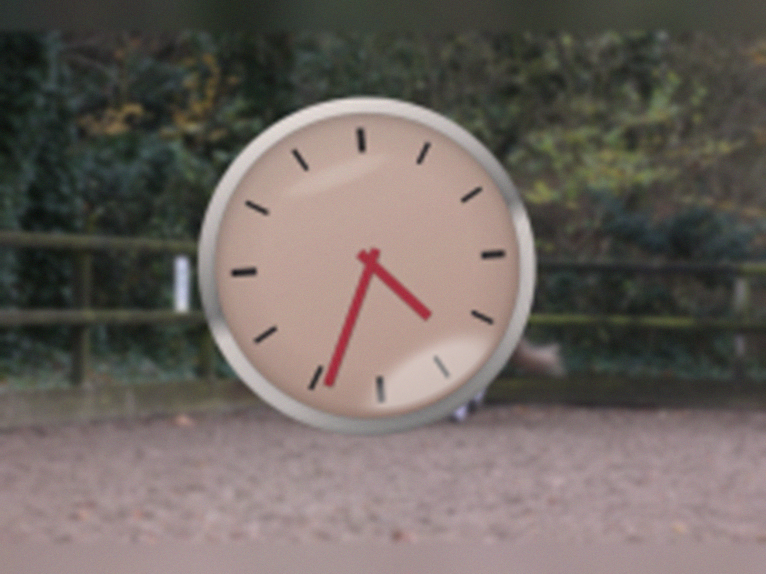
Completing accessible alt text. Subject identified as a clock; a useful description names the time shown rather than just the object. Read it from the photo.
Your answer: 4:34
